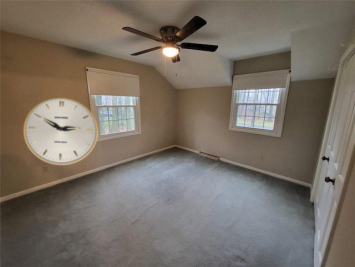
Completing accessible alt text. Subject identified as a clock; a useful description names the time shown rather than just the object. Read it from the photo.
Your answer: 2:50
